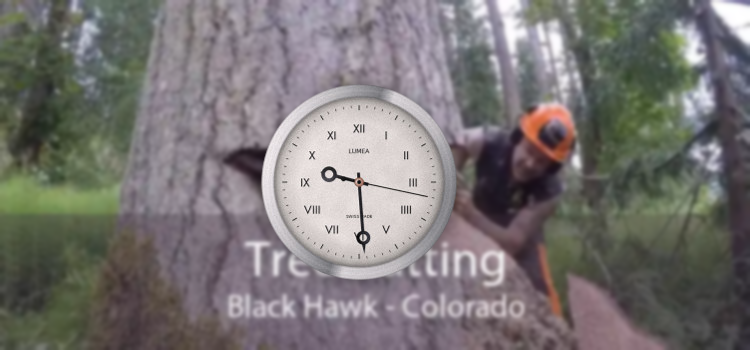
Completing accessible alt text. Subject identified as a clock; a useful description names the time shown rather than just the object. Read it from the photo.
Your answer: 9:29:17
